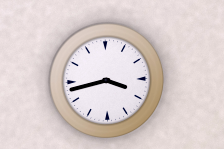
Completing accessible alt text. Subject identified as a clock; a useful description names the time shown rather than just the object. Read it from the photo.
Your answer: 3:43
